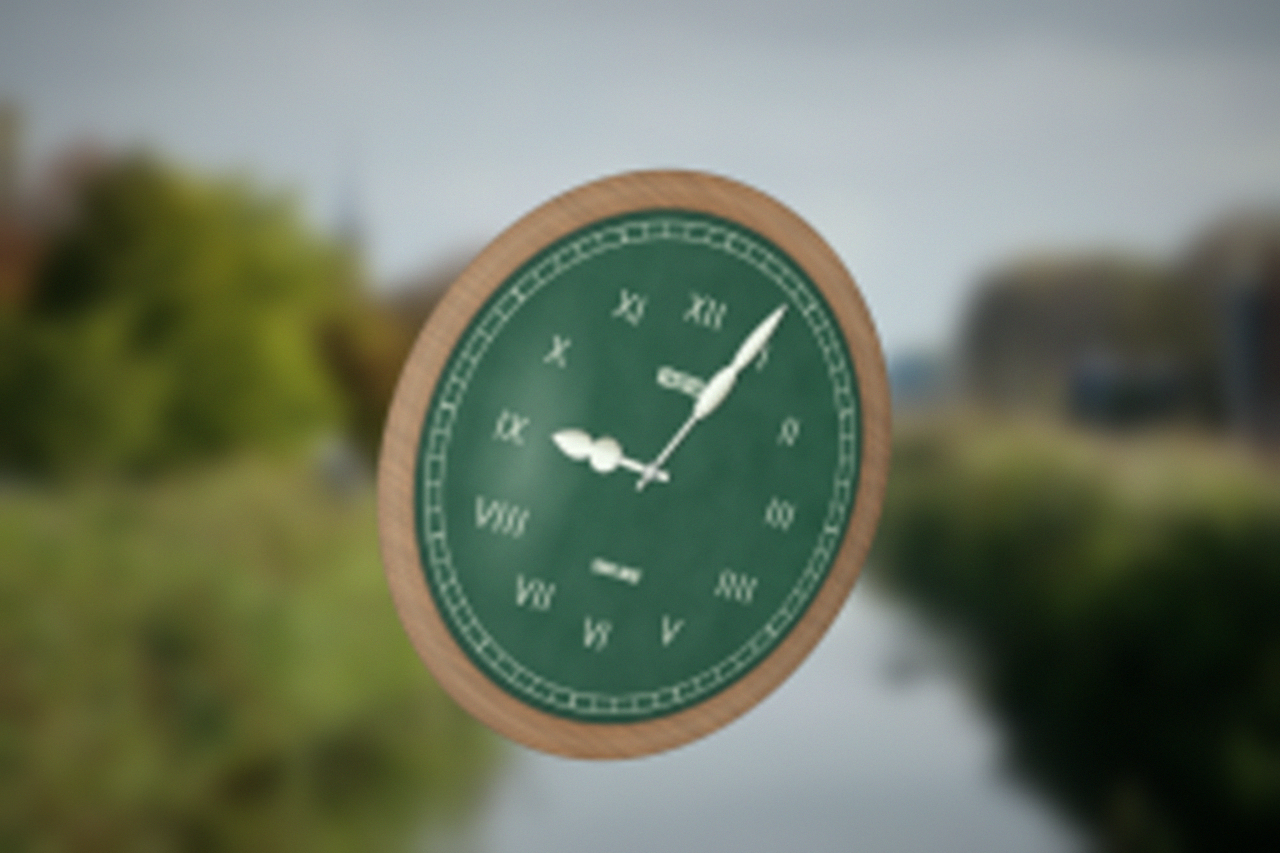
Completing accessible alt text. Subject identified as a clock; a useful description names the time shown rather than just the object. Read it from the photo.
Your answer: 9:04
